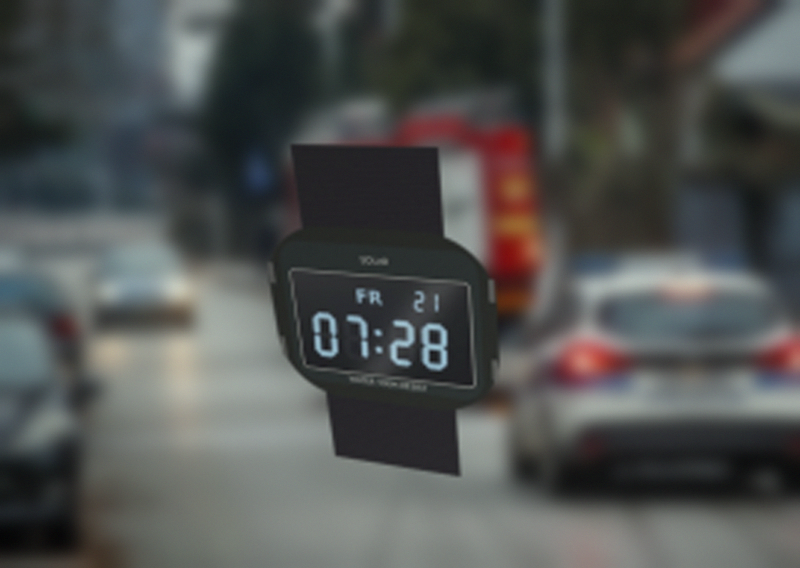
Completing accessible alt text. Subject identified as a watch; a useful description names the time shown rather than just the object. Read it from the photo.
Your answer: 7:28
